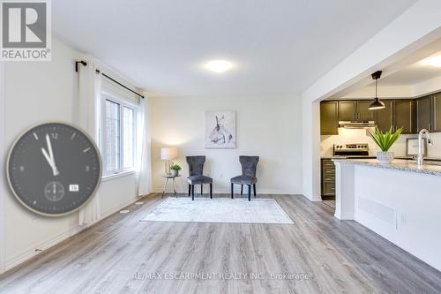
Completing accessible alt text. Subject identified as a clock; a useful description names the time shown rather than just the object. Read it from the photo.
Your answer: 10:58
